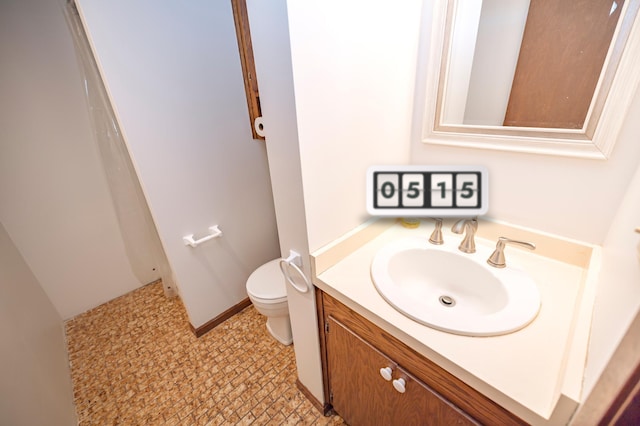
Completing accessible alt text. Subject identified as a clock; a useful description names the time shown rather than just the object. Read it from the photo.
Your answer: 5:15
